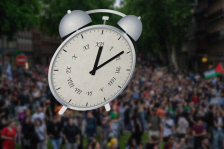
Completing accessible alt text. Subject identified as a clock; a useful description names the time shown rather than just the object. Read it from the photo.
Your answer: 12:09
